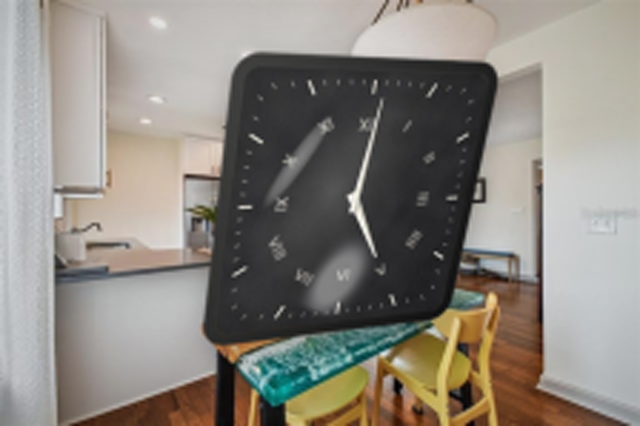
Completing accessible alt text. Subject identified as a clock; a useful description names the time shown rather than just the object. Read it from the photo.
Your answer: 5:01
